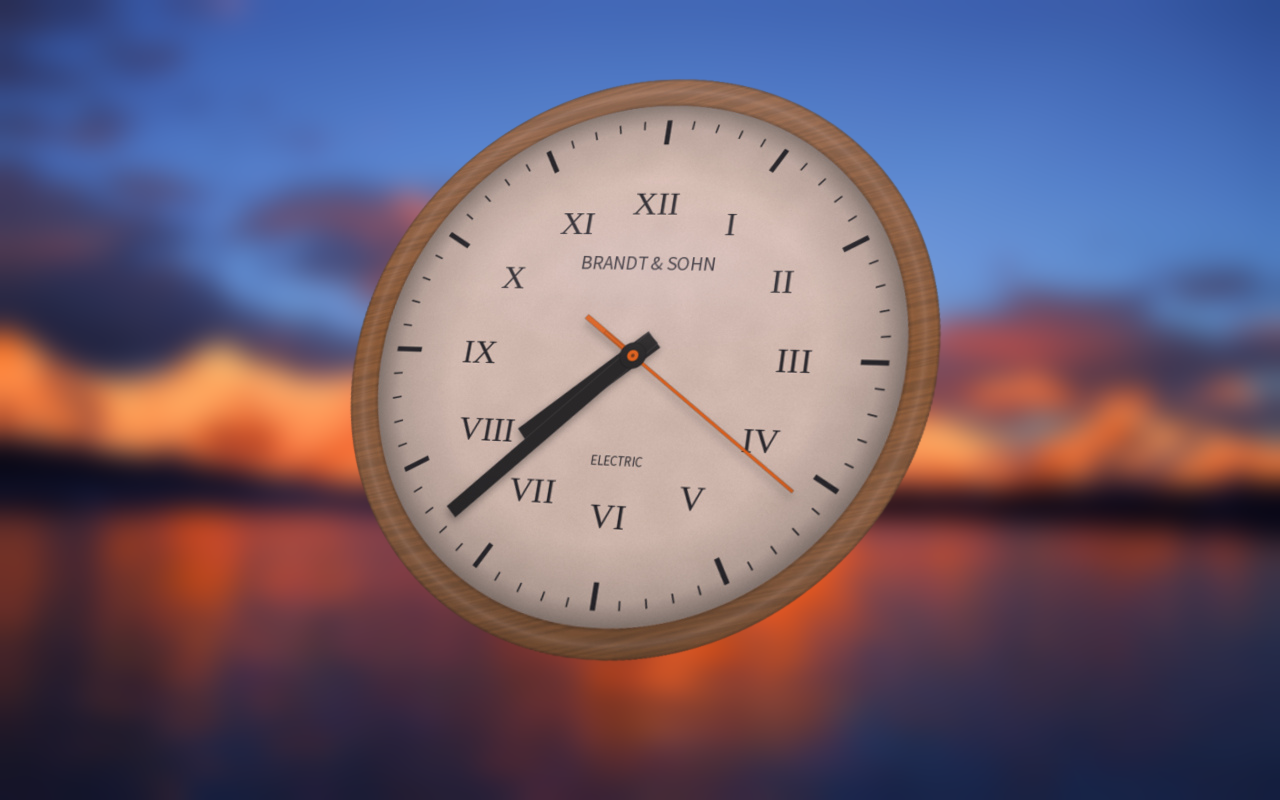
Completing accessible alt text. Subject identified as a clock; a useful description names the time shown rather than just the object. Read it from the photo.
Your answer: 7:37:21
